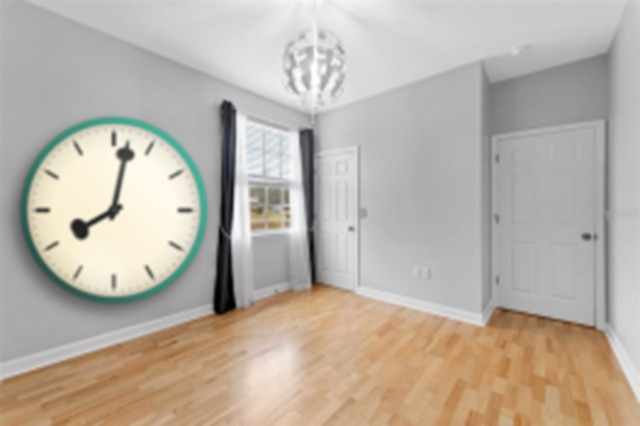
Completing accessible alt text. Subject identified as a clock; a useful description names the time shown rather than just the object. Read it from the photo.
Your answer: 8:02
